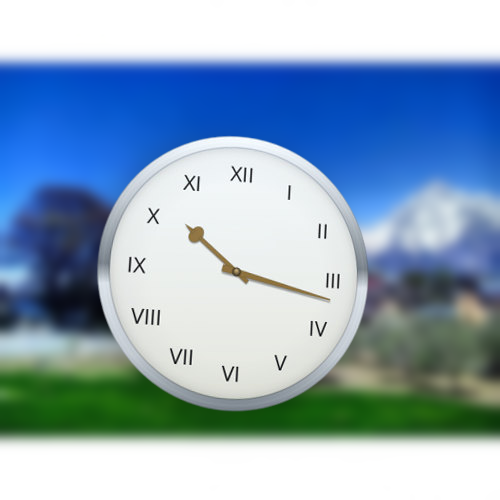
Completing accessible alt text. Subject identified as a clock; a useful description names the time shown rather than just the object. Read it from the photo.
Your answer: 10:17
